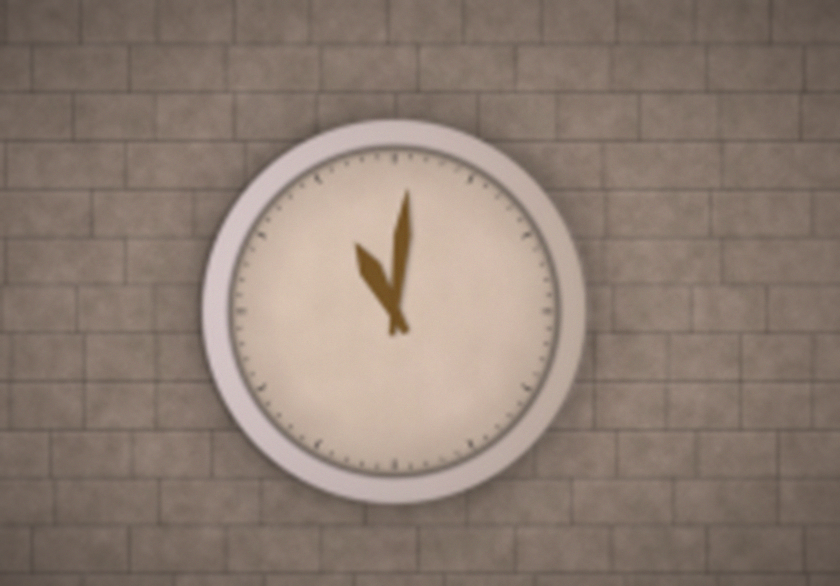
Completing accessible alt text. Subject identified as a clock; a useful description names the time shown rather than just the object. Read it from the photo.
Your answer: 11:01
